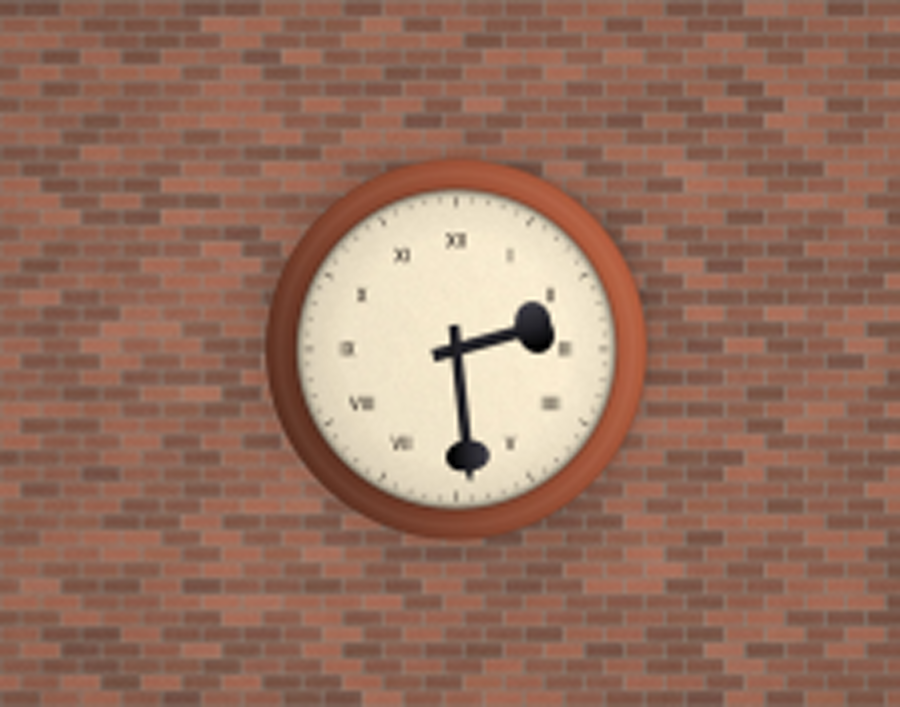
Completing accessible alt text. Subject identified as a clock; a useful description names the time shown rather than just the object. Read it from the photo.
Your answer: 2:29
